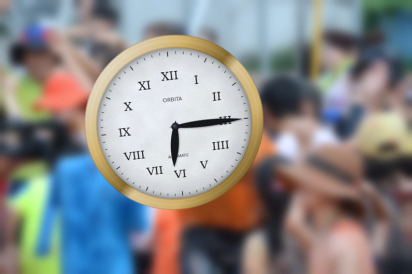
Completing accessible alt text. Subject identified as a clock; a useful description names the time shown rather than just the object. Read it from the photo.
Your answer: 6:15
